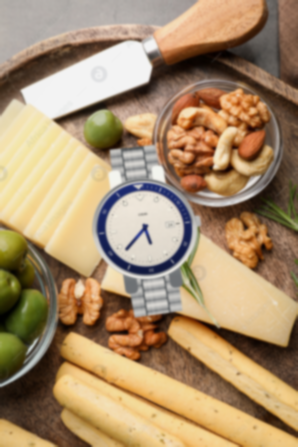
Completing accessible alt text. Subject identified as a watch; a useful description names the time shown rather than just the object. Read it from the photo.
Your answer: 5:38
